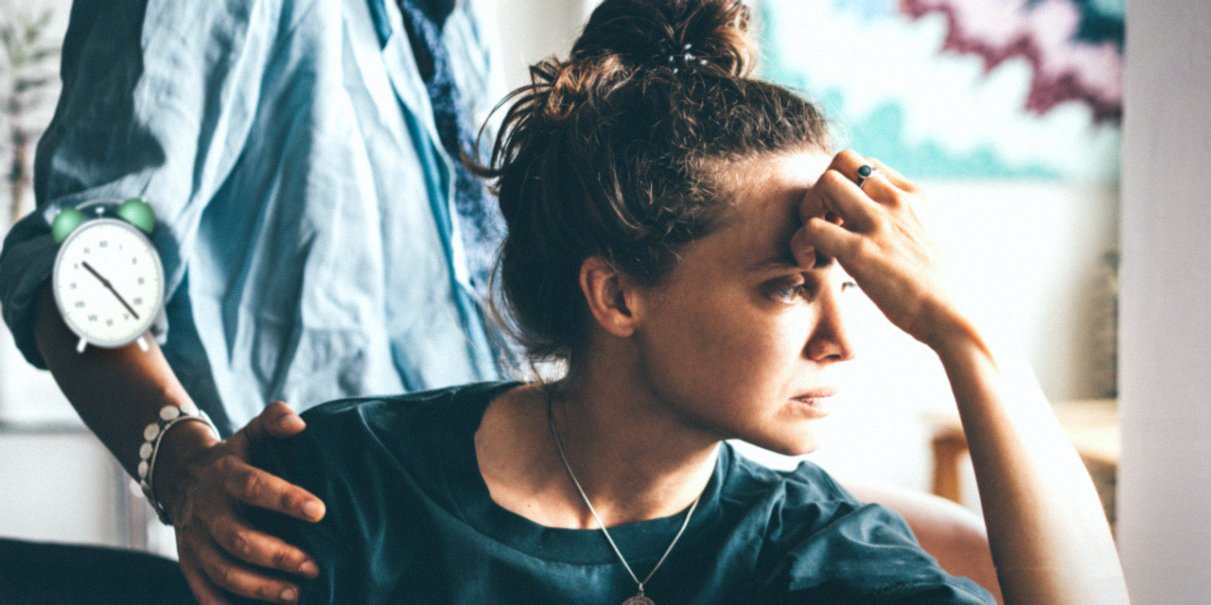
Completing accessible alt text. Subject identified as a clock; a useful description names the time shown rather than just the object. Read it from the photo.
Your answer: 10:23
